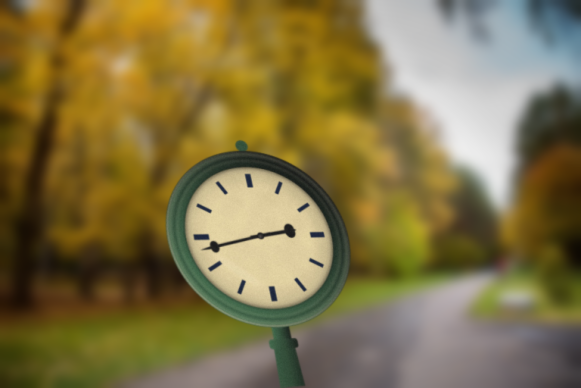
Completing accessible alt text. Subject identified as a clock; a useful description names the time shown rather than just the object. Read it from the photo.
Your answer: 2:43
